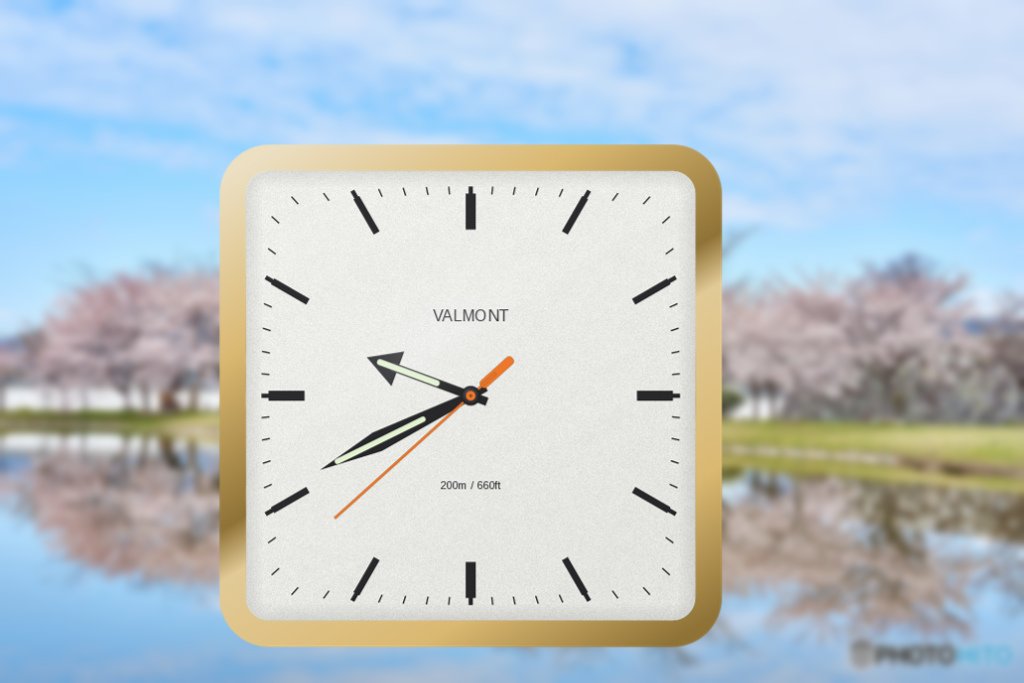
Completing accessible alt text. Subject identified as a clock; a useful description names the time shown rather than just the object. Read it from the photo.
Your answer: 9:40:38
